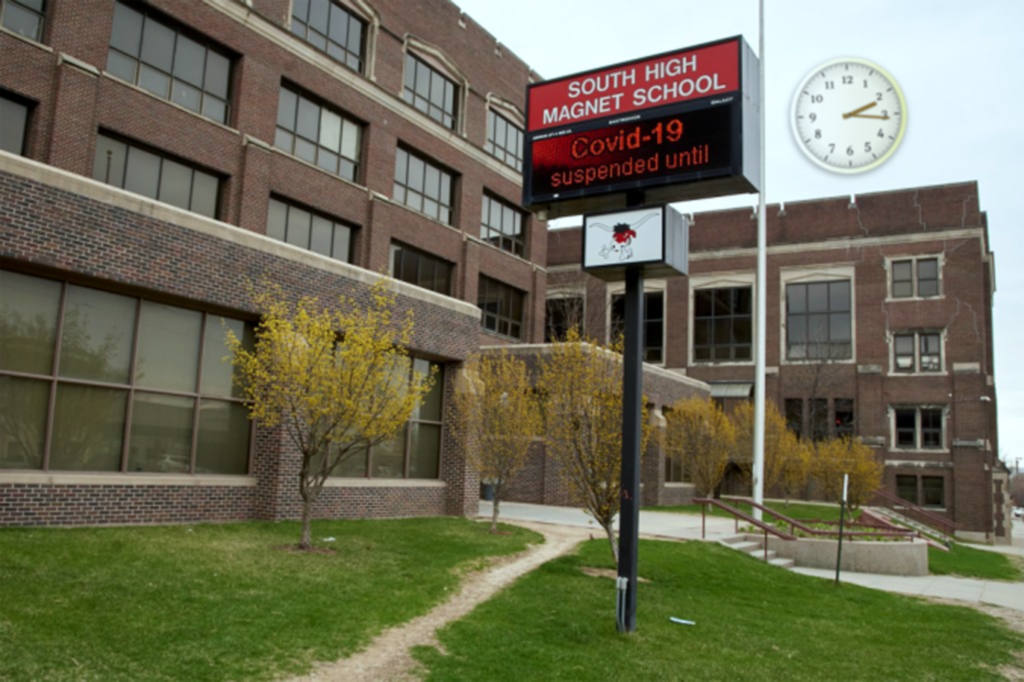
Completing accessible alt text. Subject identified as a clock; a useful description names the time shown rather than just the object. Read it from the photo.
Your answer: 2:16
